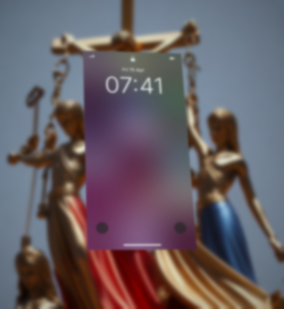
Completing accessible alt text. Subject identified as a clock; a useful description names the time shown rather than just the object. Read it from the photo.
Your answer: 7:41
